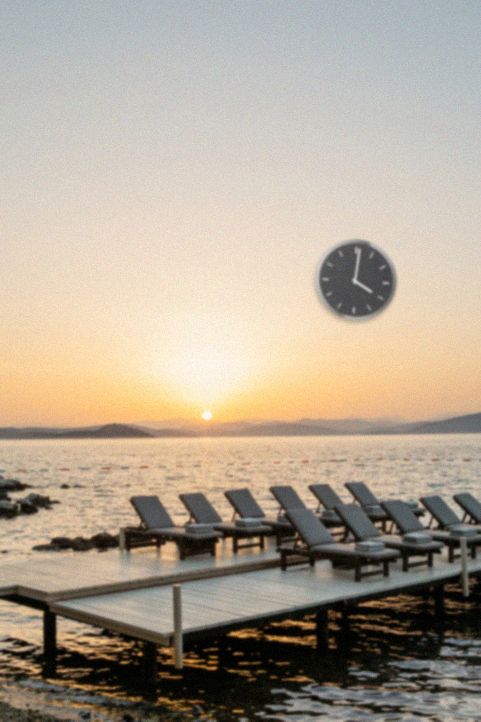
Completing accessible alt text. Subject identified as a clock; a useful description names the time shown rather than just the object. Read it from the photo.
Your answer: 4:01
